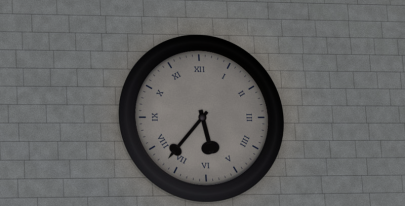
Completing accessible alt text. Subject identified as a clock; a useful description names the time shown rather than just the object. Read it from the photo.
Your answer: 5:37
